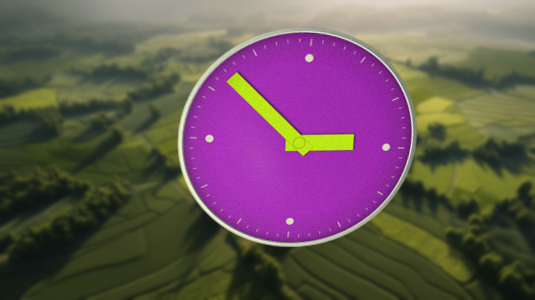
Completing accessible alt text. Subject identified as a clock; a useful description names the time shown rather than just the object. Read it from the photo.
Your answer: 2:52
